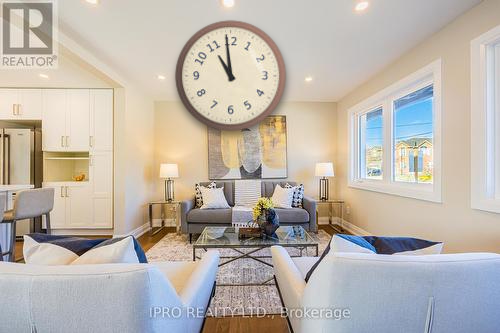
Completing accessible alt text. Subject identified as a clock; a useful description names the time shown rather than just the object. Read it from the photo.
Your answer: 10:59
